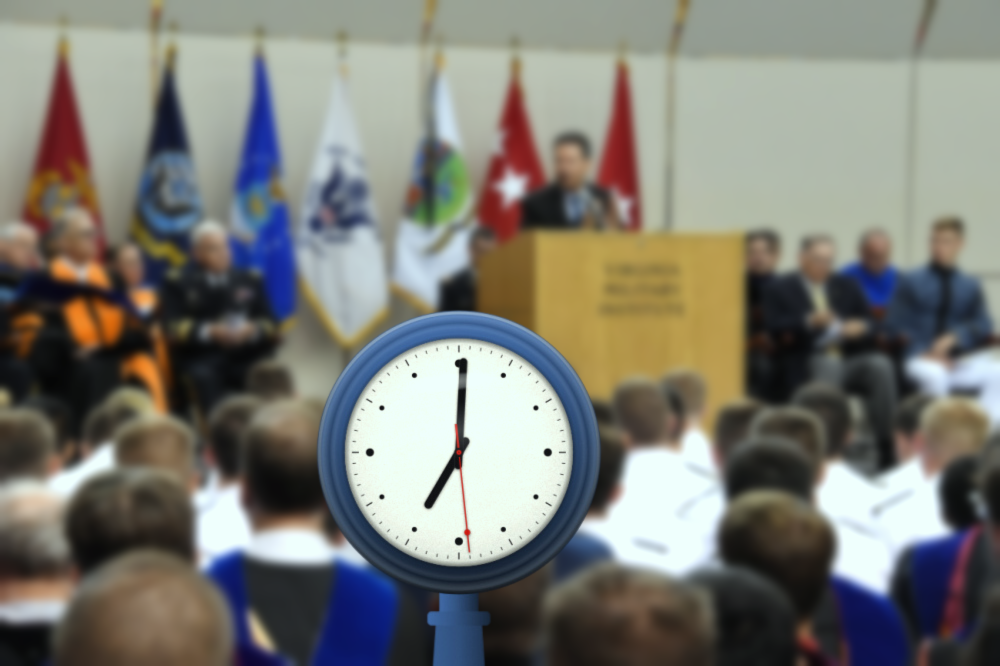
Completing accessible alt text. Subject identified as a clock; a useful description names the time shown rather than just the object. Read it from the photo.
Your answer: 7:00:29
